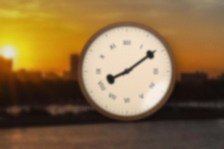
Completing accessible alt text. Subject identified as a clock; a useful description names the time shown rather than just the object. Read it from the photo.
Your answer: 8:09
